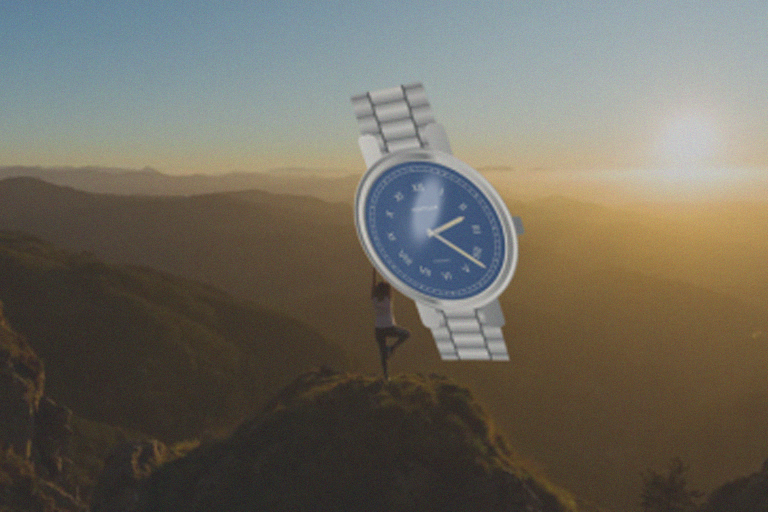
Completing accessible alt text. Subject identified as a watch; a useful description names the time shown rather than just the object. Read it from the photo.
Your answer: 2:22
